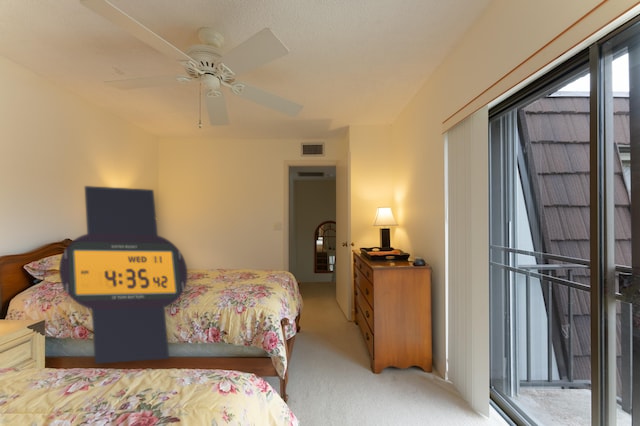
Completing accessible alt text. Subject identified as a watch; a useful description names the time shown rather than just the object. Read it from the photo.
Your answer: 4:35:42
